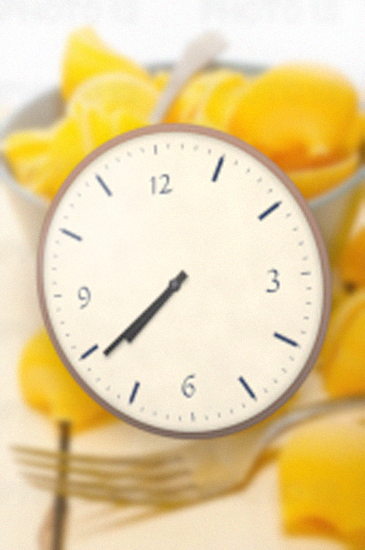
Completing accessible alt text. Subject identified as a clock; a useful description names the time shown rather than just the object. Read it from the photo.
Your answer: 7:39
